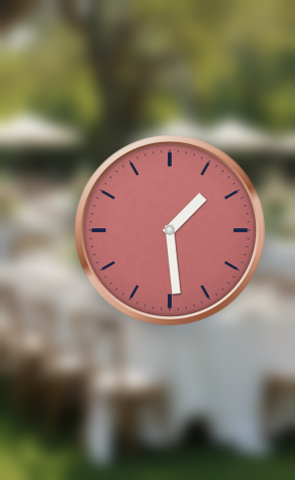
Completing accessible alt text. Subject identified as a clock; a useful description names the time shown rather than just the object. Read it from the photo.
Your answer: 1:29
